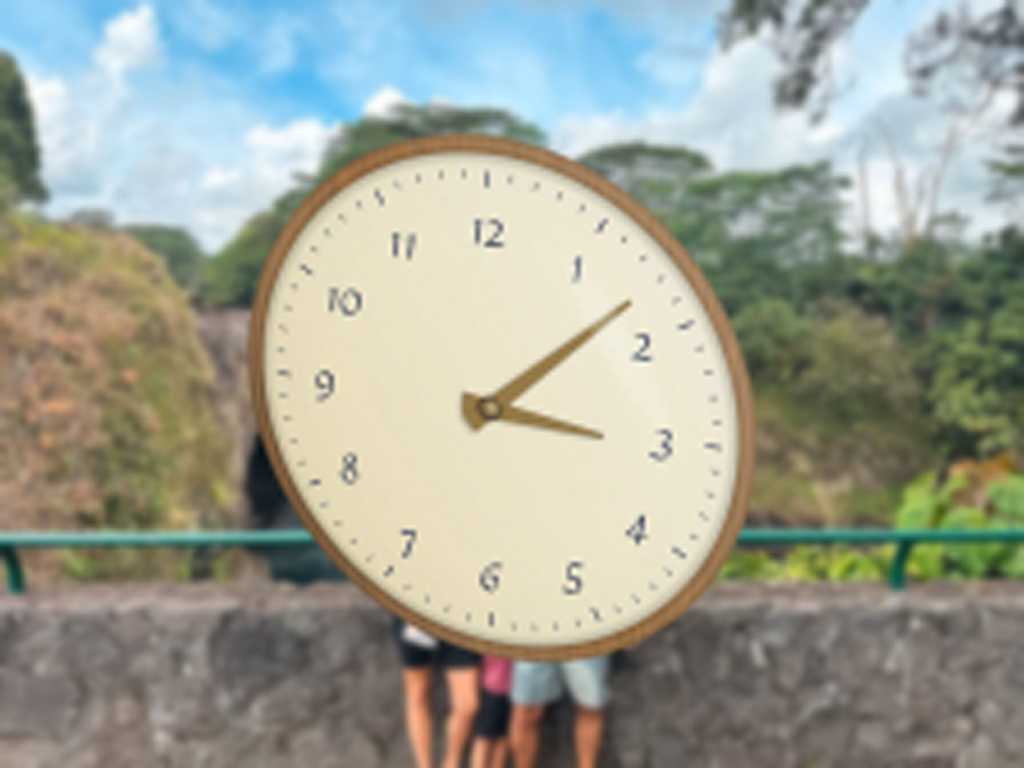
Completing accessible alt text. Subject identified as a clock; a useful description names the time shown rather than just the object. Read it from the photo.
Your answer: 3:08
